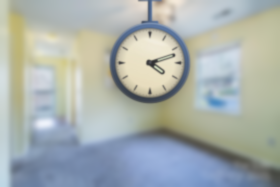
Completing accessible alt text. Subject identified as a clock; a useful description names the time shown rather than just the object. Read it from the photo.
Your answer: 4:12
